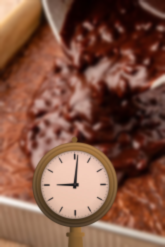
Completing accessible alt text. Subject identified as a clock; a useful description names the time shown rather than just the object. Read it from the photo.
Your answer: 9:01
